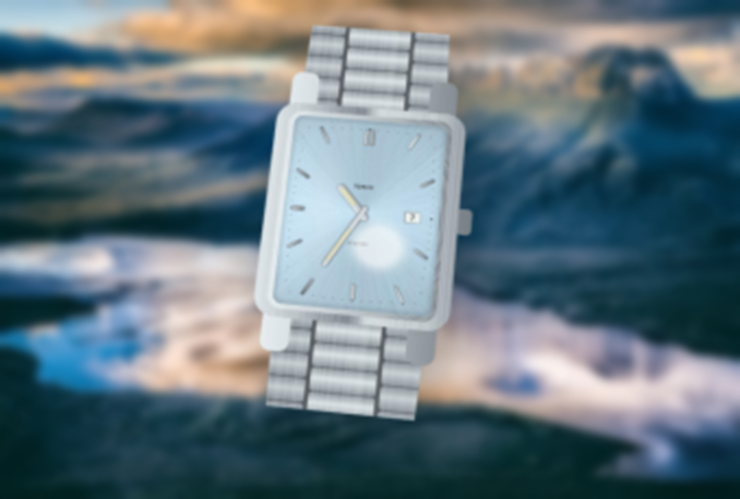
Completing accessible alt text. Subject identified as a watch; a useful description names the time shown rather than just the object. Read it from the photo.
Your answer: 10:35
